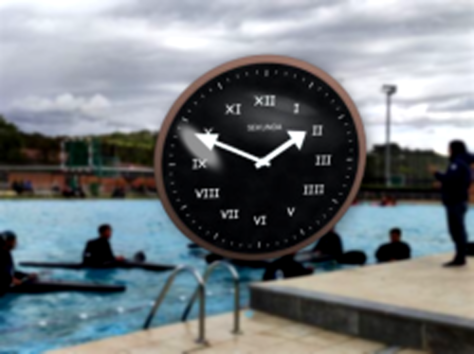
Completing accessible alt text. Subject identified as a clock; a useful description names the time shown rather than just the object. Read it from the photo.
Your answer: 1:49
